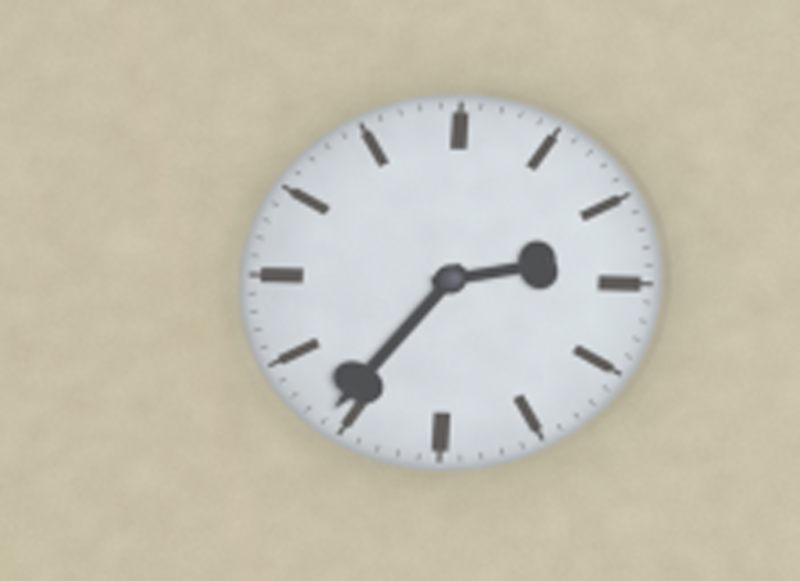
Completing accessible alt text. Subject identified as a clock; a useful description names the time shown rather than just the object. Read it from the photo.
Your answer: 2:36
